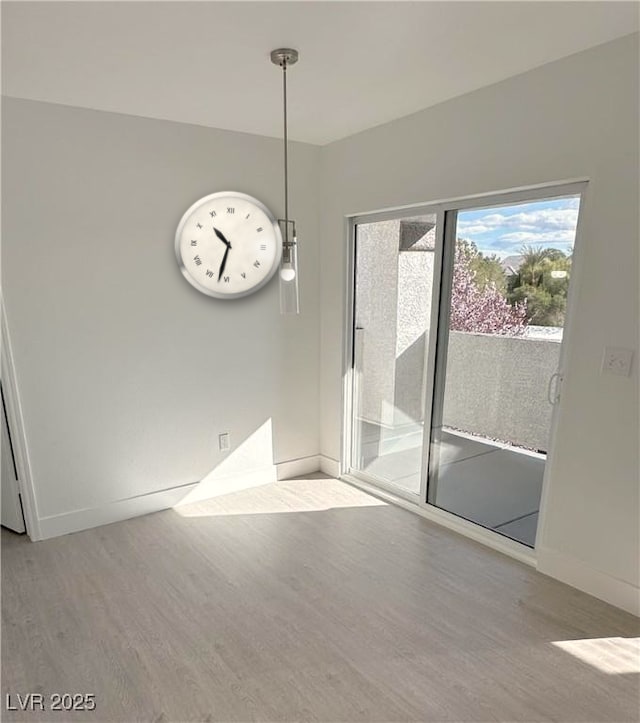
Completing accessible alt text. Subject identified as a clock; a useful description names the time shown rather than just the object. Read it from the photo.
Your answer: 10:32
